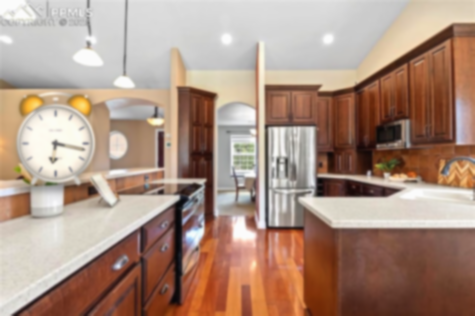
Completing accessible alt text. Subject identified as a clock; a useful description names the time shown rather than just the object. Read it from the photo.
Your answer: 6:17
